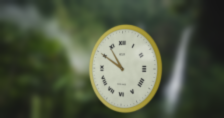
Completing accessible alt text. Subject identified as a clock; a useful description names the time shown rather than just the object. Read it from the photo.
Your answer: 10:50
